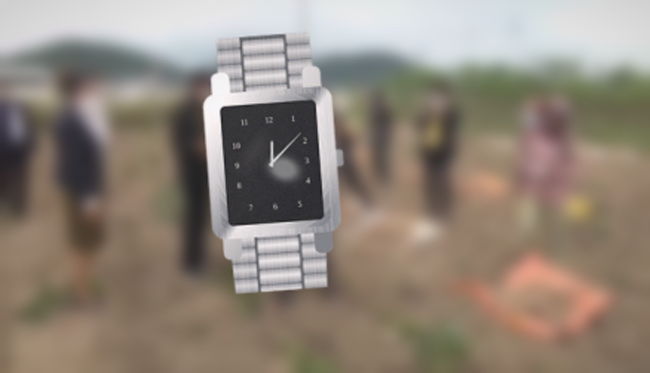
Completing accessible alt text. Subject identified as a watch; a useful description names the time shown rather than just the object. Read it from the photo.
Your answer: 12:08
